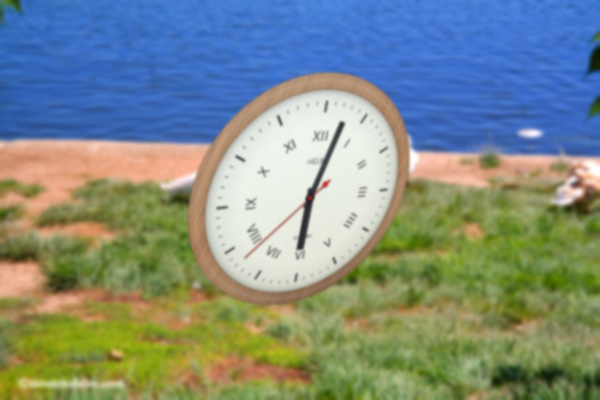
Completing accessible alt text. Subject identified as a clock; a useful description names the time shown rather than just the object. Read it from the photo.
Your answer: 6:02:38
